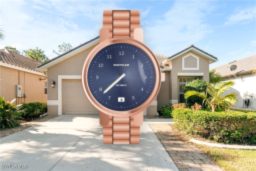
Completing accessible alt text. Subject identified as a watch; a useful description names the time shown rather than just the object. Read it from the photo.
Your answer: 7:38
